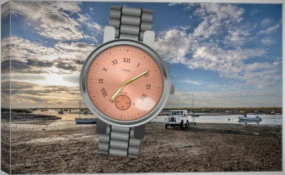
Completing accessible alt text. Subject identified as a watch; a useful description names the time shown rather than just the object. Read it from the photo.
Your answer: 7:09
